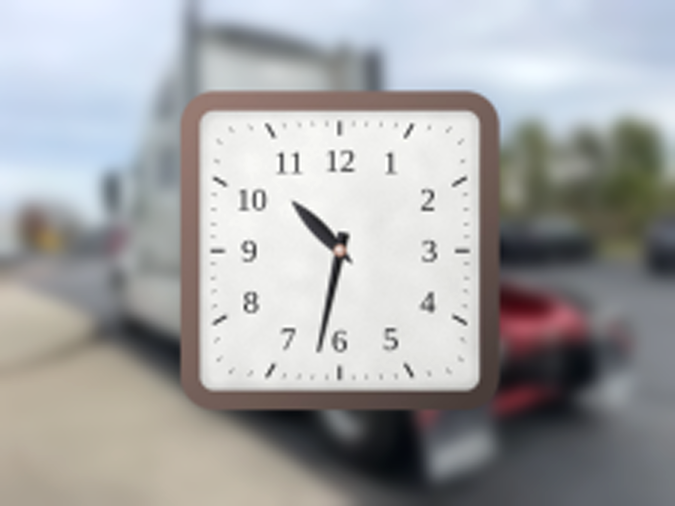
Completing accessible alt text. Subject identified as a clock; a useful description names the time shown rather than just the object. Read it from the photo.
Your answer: 10:32
